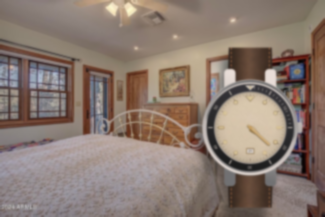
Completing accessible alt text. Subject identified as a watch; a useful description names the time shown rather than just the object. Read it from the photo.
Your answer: 4:22
